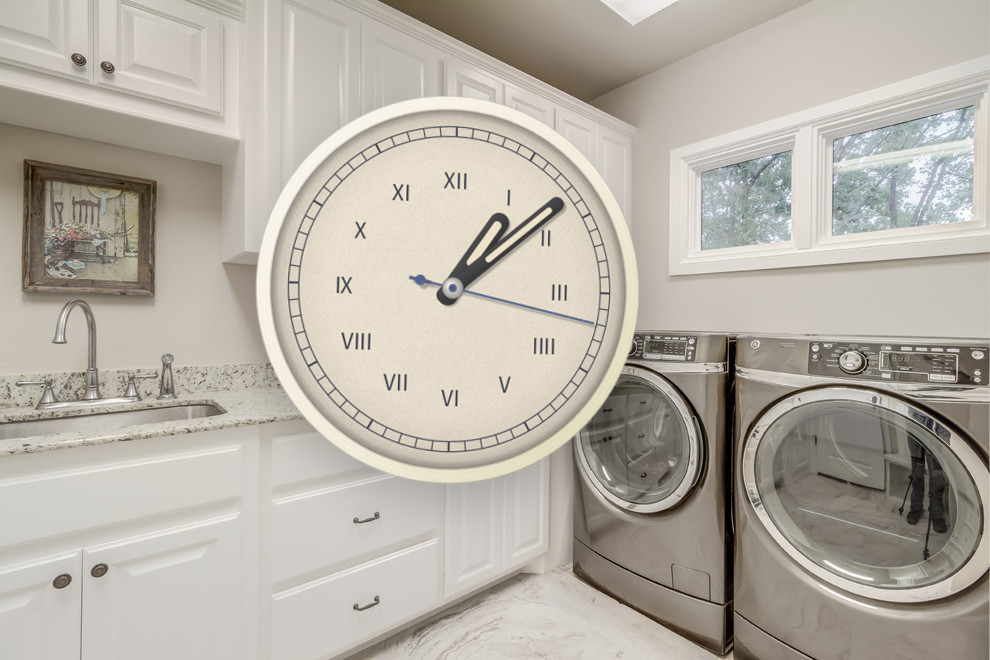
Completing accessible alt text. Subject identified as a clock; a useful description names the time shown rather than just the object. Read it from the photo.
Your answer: 1:08:17
